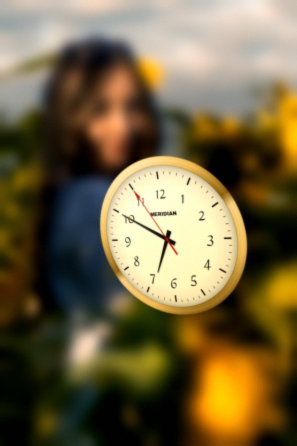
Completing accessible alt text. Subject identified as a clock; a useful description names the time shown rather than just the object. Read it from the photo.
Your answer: 6:49:55
